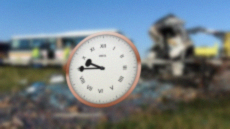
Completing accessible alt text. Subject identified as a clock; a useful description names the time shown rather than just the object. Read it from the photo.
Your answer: 9:45
